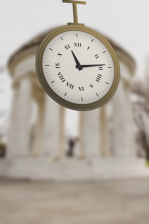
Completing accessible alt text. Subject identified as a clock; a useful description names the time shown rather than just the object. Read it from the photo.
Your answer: 11:14
